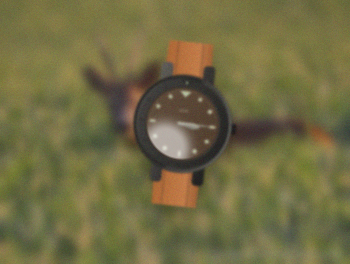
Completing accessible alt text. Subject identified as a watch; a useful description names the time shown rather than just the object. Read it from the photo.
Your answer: 3:15
